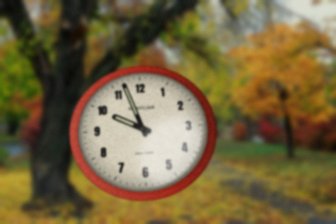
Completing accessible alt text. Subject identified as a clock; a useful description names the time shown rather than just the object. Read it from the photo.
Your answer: 9:57
